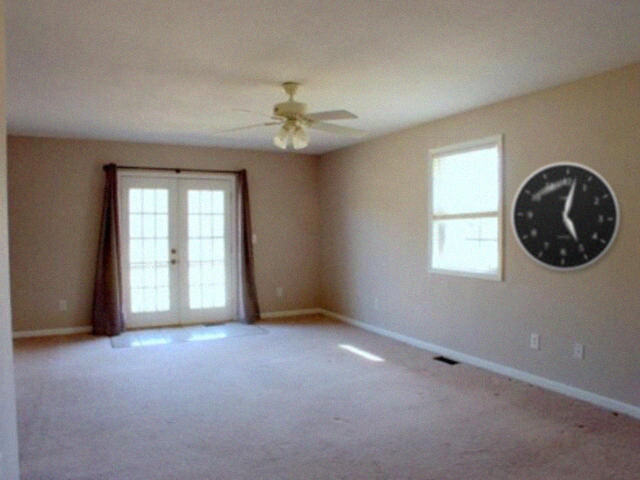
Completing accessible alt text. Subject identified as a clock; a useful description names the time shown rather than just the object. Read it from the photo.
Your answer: 5:02
